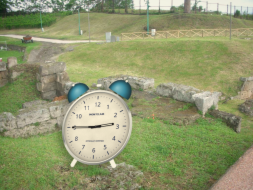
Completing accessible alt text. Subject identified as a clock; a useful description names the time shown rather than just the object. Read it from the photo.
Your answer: 2:45
